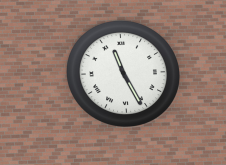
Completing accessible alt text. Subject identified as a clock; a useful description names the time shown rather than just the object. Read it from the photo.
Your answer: 11:26
